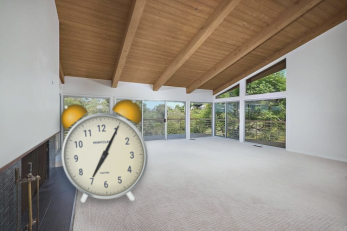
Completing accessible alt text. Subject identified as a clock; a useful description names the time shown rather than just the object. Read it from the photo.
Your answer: 7:05
